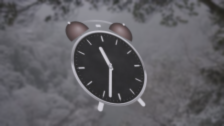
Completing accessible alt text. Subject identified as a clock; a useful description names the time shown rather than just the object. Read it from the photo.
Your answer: 11:33
